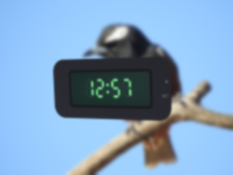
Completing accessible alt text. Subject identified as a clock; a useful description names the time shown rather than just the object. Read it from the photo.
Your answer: 12:57
